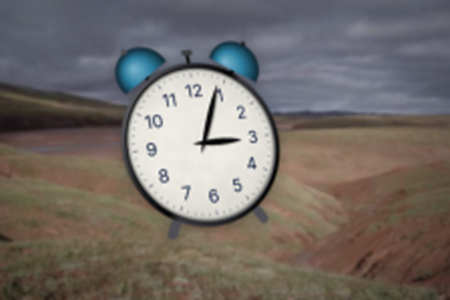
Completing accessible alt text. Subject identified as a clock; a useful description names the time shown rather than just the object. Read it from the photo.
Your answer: 3:04
